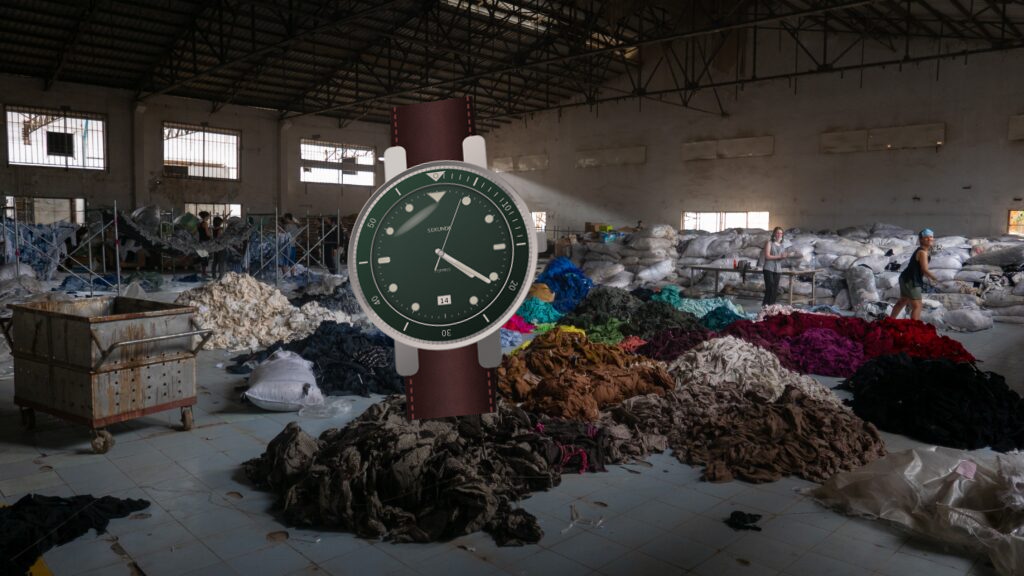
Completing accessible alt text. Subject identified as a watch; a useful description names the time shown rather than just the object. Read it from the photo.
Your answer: 4:21:04
